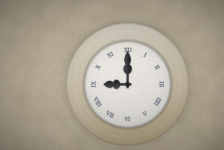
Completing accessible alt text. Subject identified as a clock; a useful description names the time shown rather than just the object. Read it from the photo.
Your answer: 9:00
